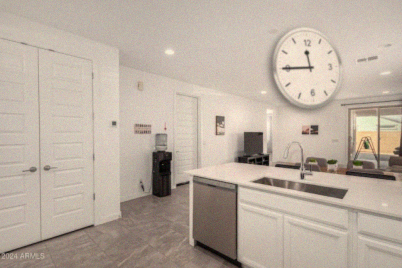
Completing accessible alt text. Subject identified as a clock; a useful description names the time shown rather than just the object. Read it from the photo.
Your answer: 11:45
